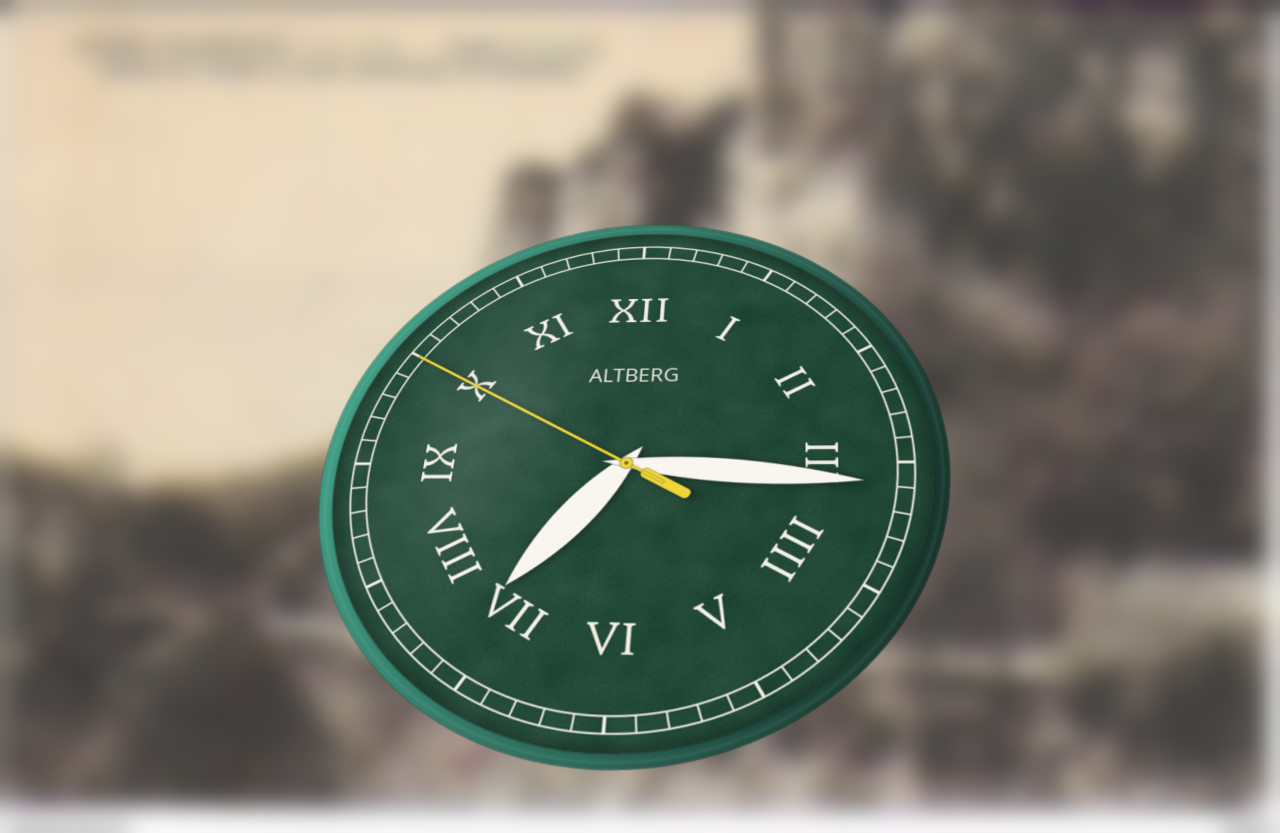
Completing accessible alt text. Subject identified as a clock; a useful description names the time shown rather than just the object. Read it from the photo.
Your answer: 7:15:50
